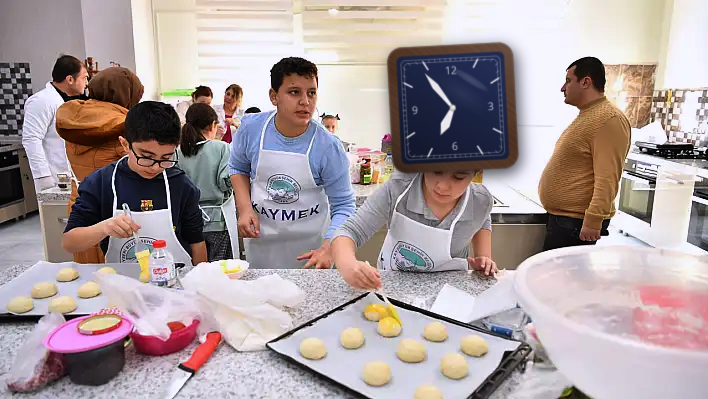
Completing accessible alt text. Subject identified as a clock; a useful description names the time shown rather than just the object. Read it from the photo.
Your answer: 6:54
